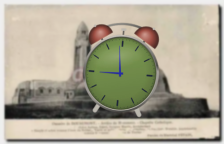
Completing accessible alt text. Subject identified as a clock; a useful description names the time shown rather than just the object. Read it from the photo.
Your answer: 8:59
